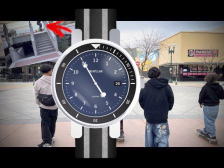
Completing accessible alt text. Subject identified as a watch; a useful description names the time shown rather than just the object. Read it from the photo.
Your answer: 4:55
